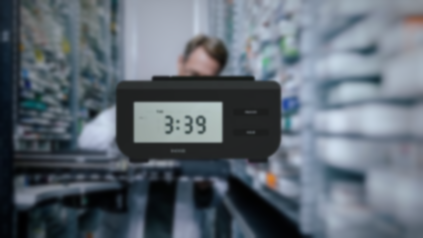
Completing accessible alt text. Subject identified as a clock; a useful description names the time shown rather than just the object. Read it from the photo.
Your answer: 3:39
